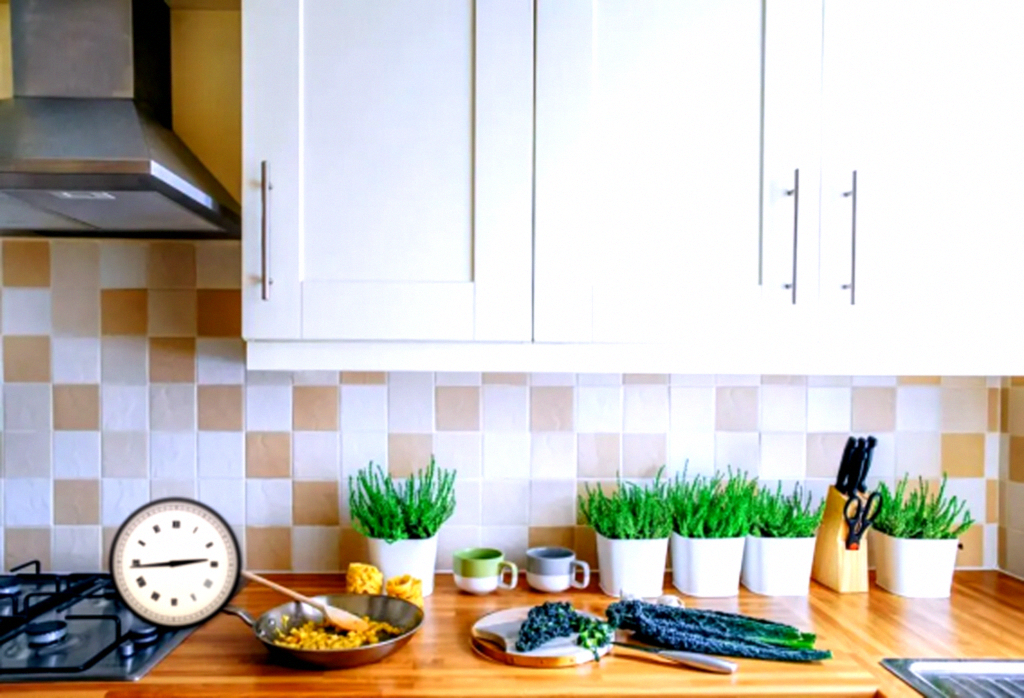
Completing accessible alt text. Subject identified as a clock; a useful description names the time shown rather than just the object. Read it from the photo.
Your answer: 2:44
